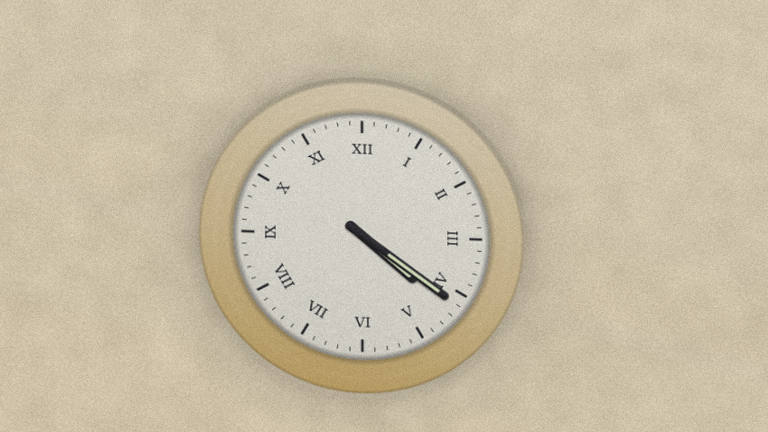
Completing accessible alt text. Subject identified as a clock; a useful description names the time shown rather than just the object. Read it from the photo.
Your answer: 4:21
